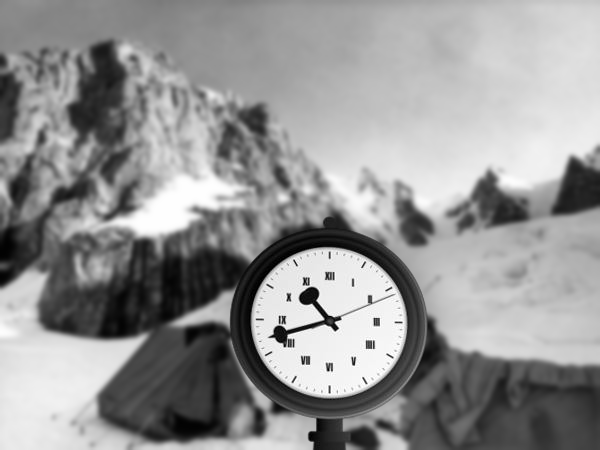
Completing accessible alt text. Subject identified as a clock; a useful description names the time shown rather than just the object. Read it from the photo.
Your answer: 10:42:11
